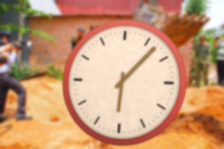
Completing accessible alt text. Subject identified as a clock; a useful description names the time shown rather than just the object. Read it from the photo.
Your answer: 6:07
